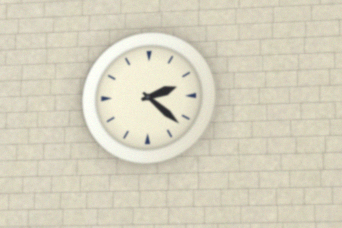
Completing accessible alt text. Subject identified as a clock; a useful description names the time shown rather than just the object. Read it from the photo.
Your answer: 2:22
